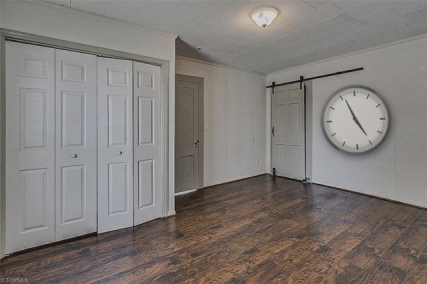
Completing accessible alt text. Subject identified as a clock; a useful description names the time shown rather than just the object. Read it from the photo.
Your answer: 4:56
